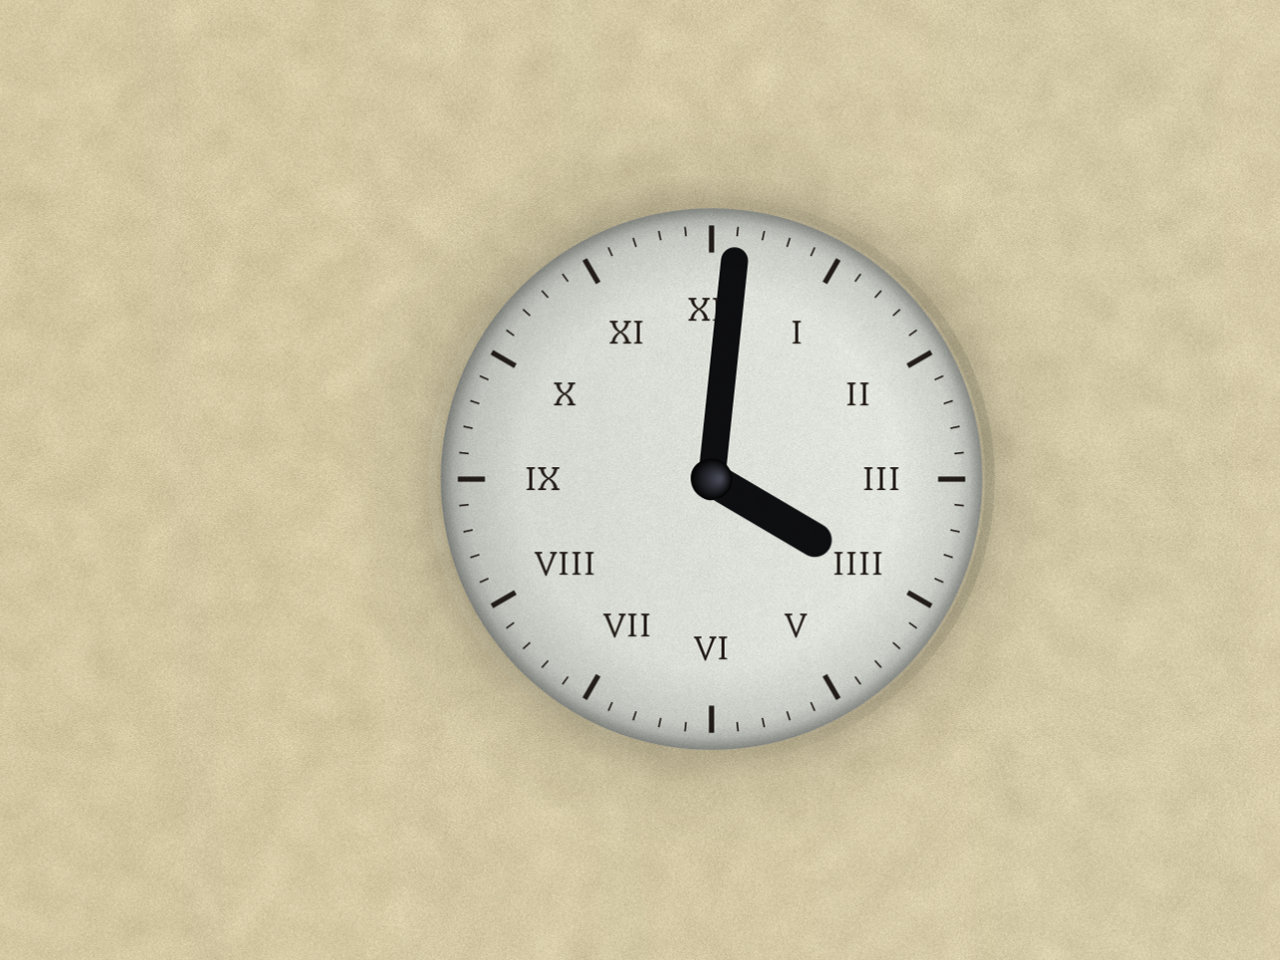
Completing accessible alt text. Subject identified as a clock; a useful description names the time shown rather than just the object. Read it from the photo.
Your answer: 4:01
